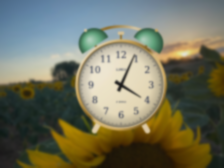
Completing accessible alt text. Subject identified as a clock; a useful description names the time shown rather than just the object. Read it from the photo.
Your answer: 4:04
